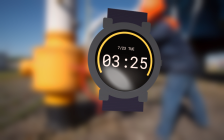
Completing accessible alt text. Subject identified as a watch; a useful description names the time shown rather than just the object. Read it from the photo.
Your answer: 3:25
